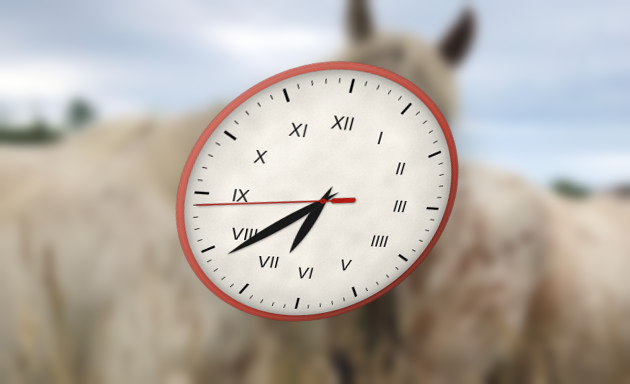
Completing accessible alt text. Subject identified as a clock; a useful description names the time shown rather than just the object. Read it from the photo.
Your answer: 6:38:44
